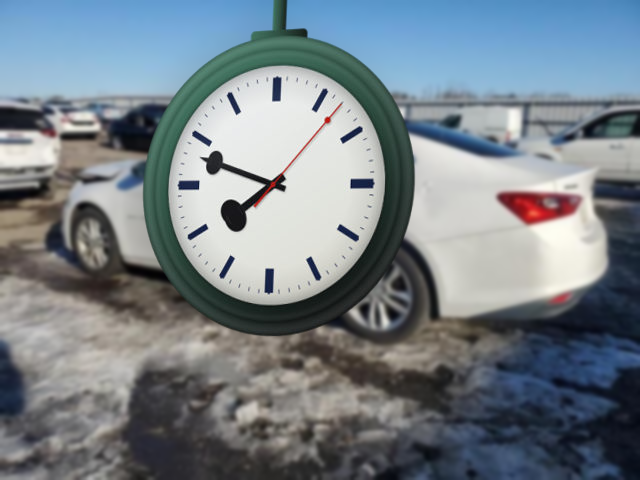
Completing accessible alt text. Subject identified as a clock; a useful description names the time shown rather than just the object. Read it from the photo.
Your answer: 7:48:07
